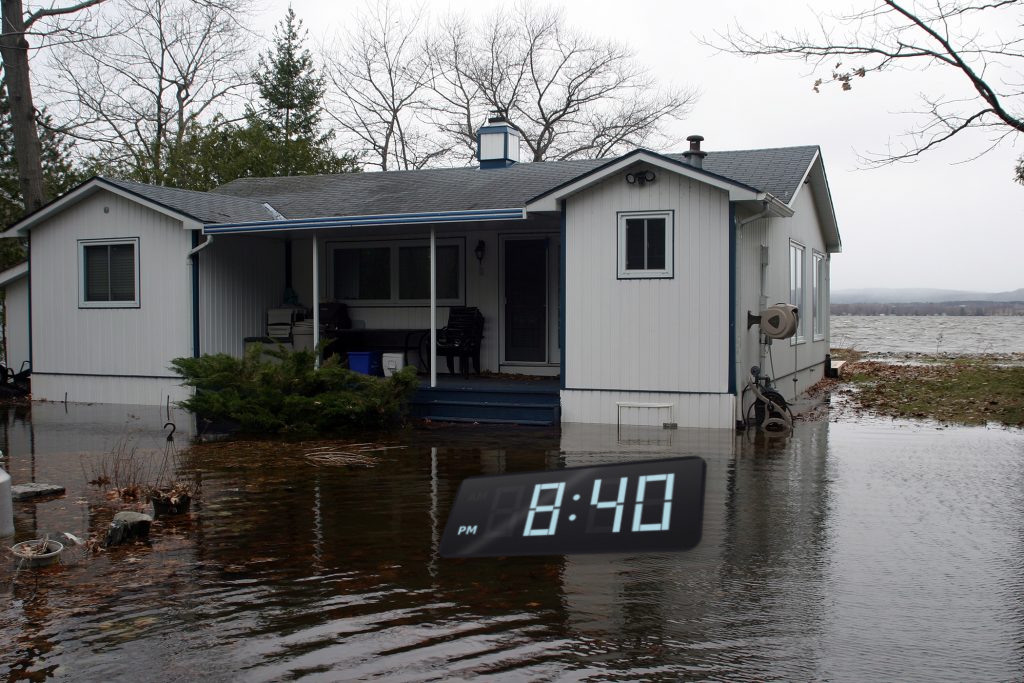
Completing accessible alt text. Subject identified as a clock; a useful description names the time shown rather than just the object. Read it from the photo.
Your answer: 8:40
